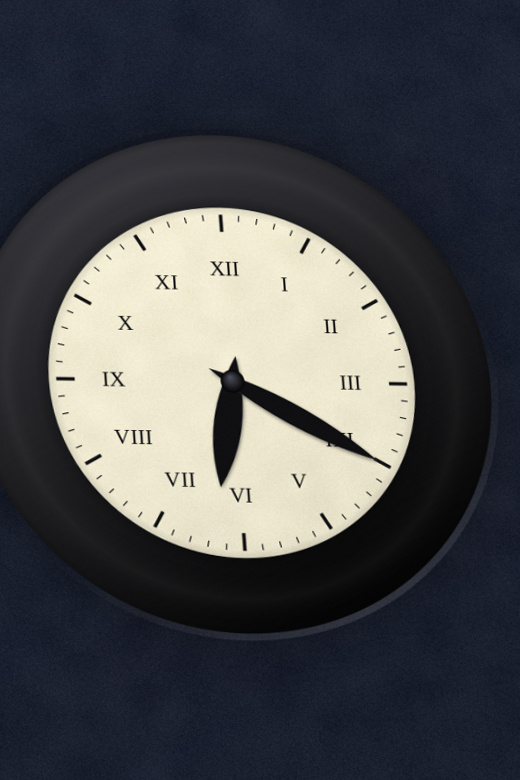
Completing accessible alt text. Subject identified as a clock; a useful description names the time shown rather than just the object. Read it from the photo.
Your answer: 6:20
